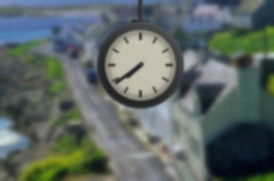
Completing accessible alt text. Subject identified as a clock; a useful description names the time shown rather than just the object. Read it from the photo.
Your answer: 7:39
